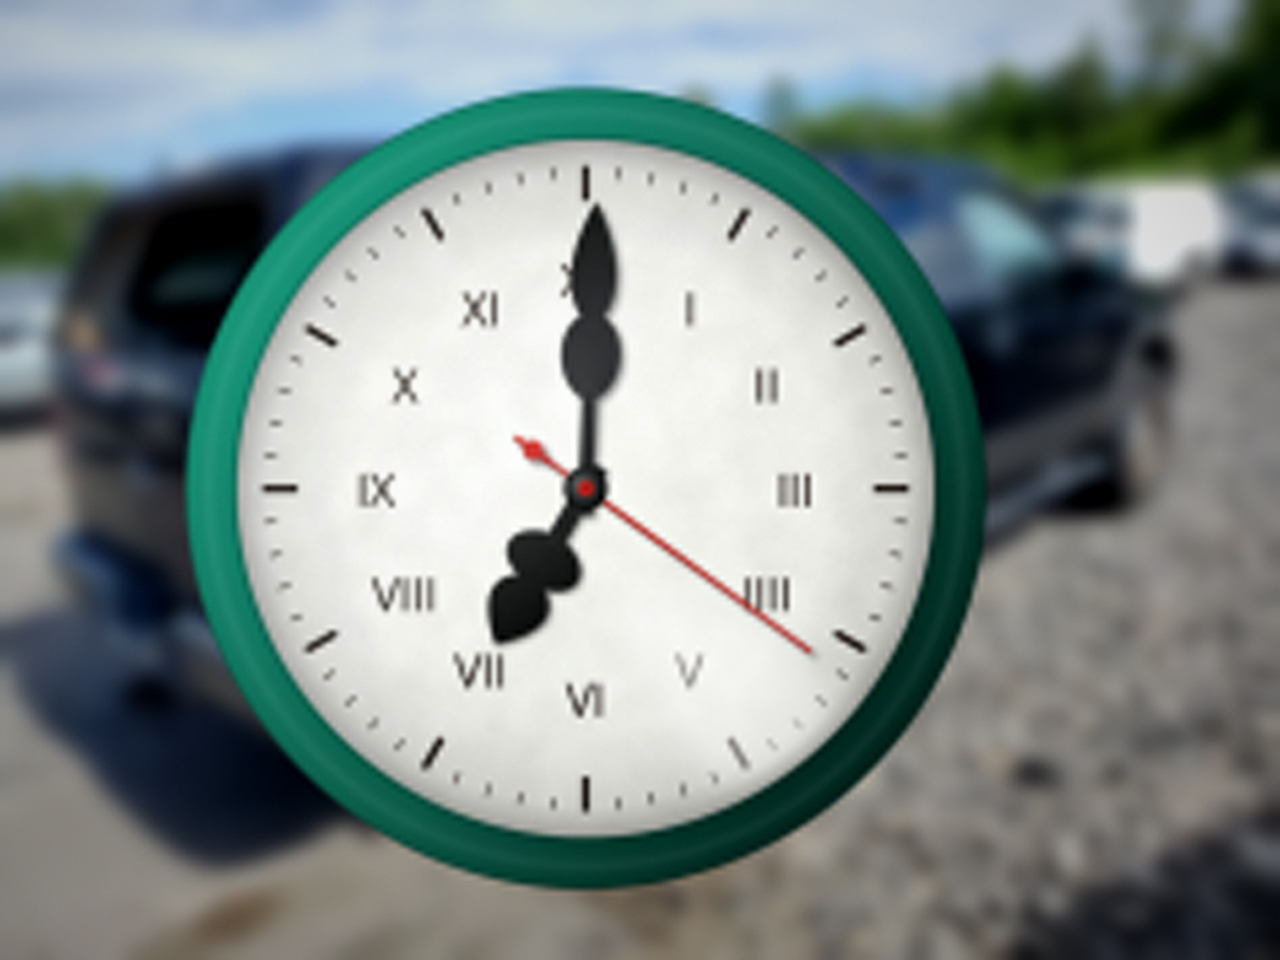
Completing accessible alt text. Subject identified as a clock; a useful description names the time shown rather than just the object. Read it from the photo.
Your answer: 7:00:21
